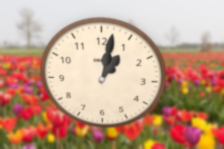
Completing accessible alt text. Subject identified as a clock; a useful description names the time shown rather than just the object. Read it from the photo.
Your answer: 1:02
